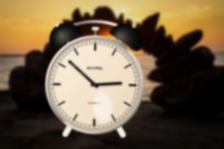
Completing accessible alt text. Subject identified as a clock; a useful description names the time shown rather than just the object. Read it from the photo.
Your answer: 2:52
